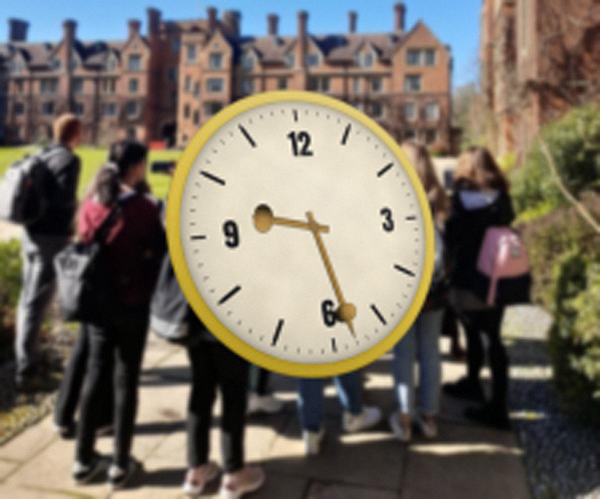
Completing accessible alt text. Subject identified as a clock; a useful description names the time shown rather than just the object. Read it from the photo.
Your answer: 9:28
